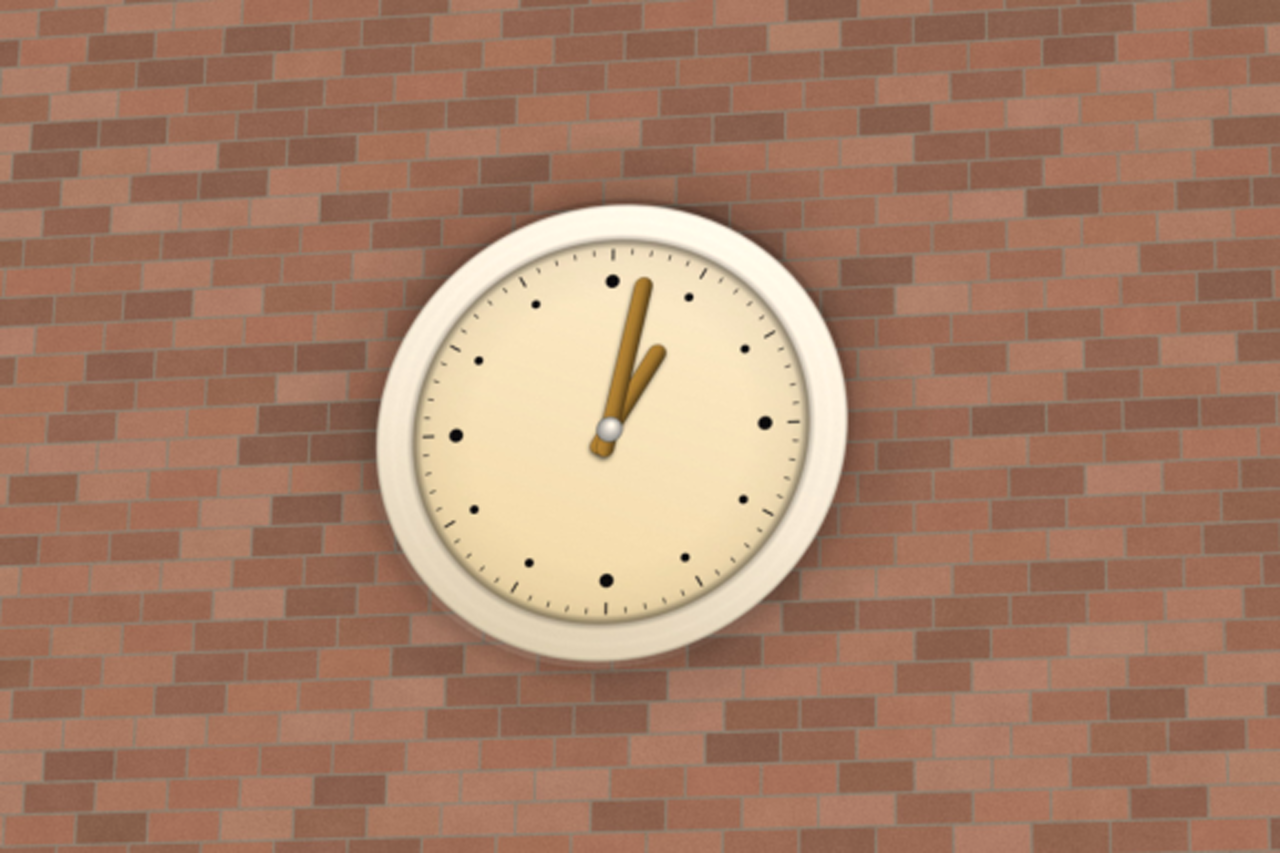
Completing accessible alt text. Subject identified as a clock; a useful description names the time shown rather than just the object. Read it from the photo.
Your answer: 1:02
